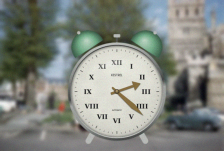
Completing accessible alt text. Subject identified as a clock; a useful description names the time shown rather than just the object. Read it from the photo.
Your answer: 2:22
